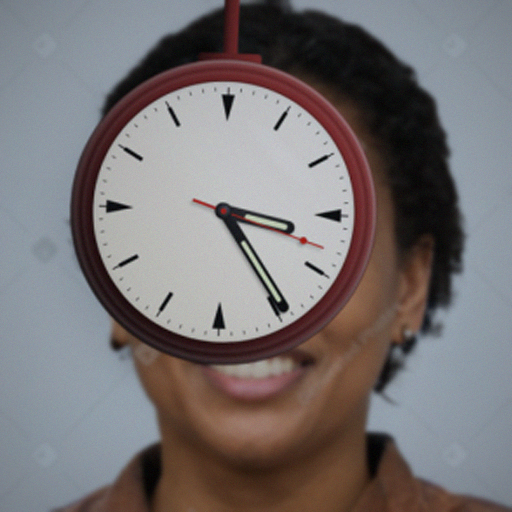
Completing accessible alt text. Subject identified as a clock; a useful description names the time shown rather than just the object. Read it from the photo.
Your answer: 3:24:18
